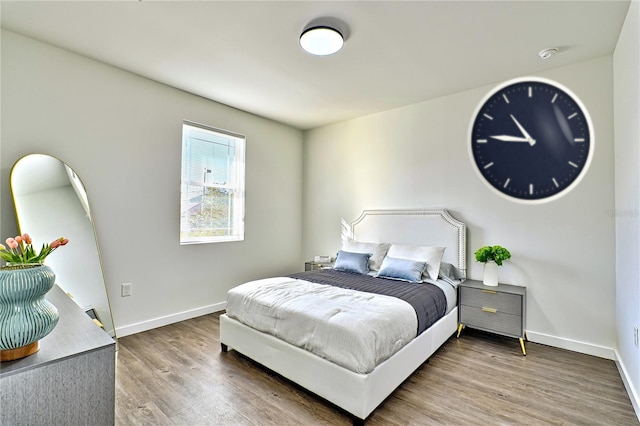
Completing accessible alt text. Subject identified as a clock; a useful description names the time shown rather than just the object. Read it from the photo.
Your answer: 10:46
